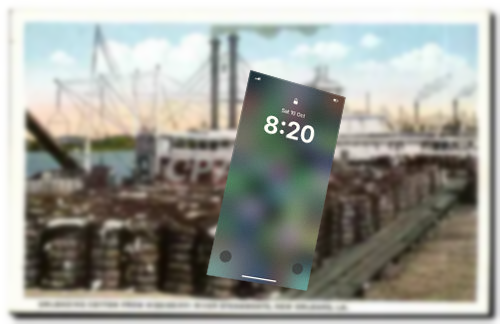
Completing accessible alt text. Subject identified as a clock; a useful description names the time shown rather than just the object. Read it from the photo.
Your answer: 8:20
